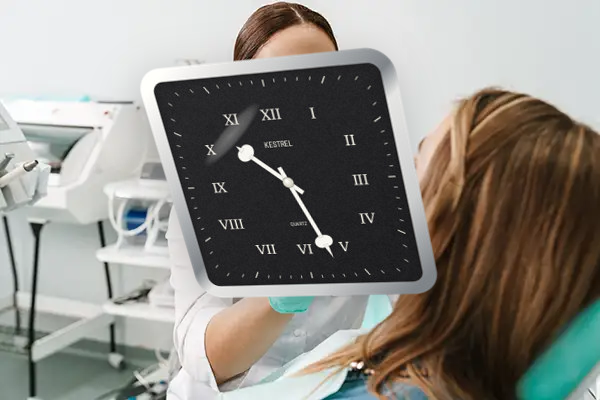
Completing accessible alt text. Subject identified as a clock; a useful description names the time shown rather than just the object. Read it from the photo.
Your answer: 10:27
